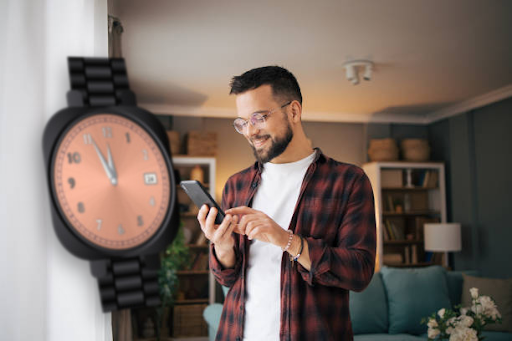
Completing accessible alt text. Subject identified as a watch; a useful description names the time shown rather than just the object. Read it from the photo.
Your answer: 11:56
